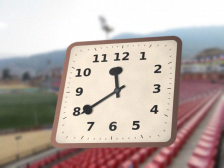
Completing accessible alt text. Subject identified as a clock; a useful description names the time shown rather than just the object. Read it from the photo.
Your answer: 11:39
